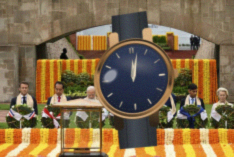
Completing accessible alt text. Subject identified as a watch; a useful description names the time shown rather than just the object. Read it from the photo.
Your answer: 12:02
